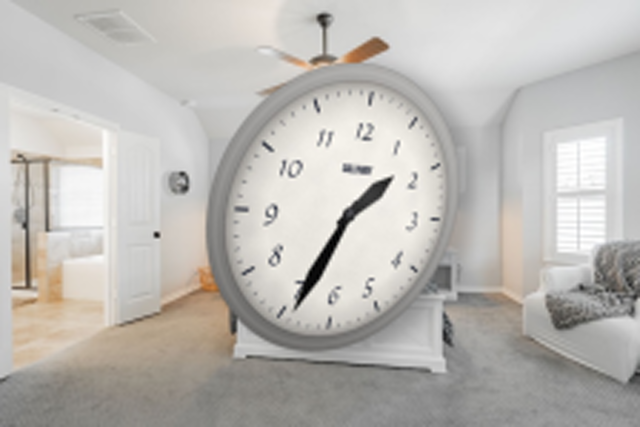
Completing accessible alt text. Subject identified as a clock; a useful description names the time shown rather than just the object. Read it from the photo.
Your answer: 1:34
